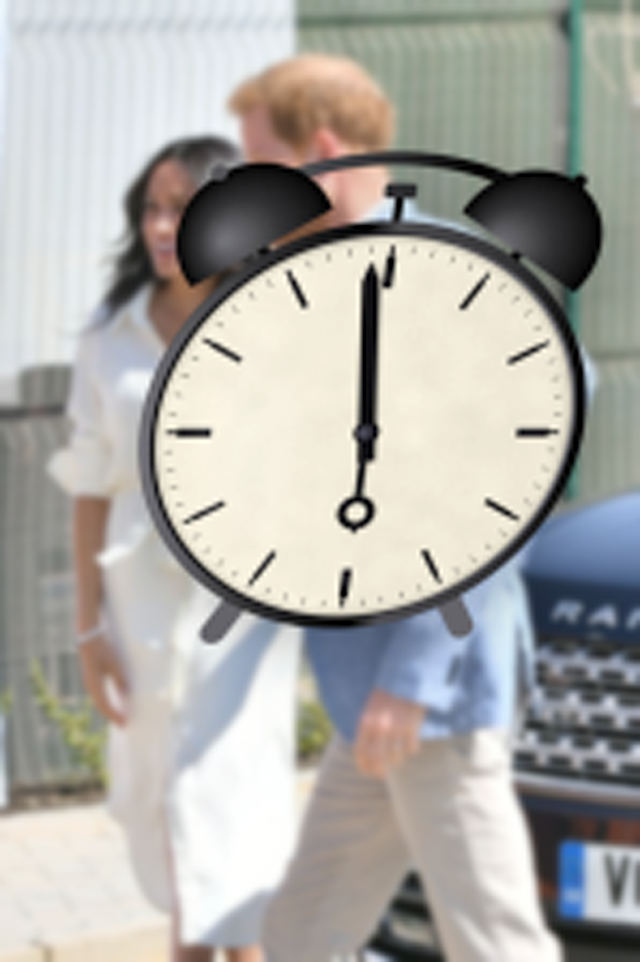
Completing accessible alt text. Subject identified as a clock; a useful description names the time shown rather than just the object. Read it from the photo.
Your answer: 5:59
